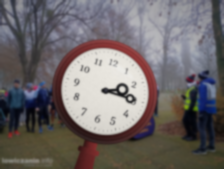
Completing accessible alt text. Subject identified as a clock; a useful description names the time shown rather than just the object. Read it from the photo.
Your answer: 2:15
